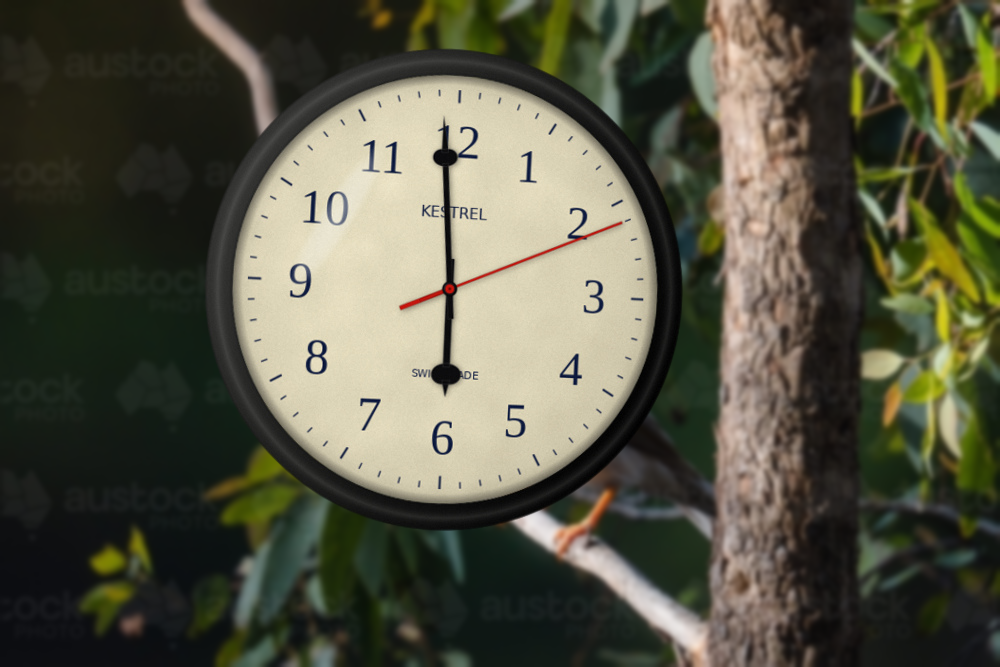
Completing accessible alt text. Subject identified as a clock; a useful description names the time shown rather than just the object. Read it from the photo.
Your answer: 5:59:11
